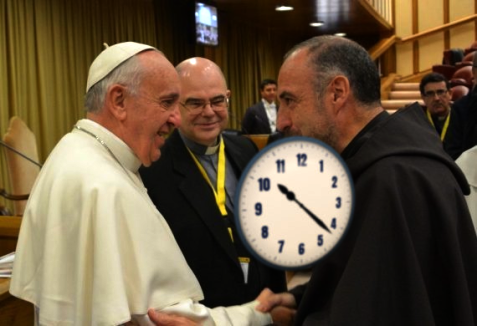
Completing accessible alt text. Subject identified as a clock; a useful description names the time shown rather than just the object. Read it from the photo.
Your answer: 10:22
